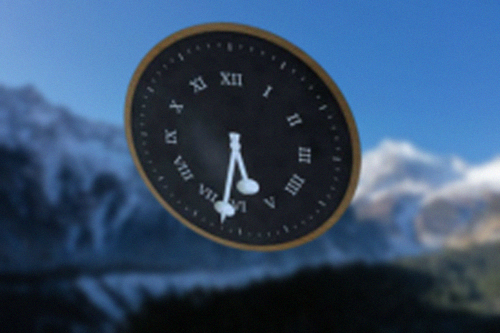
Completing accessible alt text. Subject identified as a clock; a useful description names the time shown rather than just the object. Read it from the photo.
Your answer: 5:32
